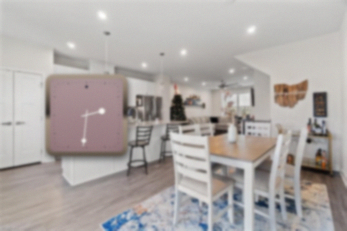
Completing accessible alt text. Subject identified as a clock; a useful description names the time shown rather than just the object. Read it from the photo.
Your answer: 2:31
